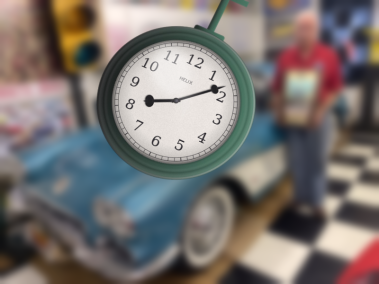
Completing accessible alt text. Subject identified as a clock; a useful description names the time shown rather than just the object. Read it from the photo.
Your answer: 8:08
